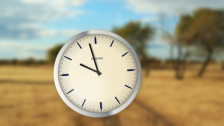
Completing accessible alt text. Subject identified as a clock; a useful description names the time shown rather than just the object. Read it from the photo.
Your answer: 9:58
